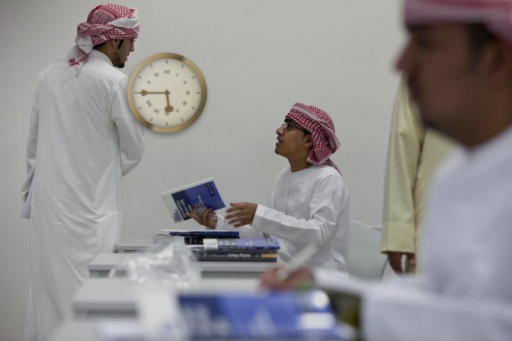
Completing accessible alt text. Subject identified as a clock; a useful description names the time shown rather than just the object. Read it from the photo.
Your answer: 5:45
